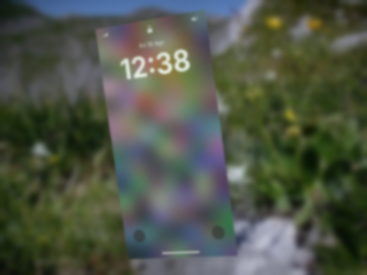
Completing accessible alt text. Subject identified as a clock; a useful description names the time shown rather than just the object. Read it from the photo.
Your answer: 12:38
